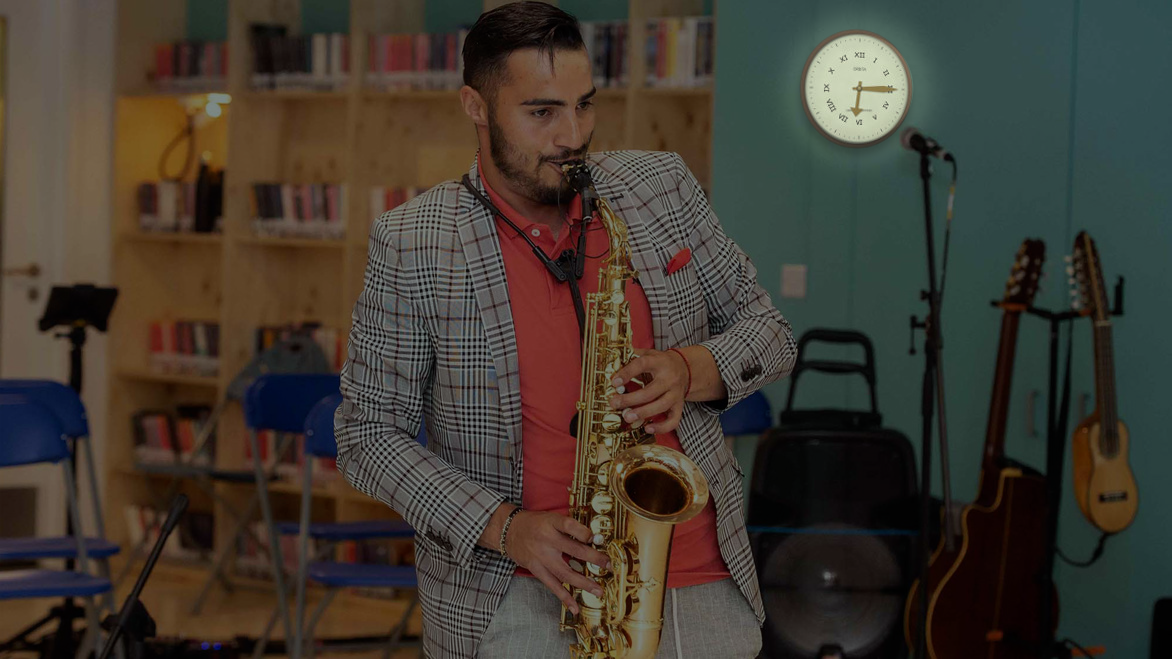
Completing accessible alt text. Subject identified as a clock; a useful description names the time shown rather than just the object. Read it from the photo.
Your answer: 6:15
